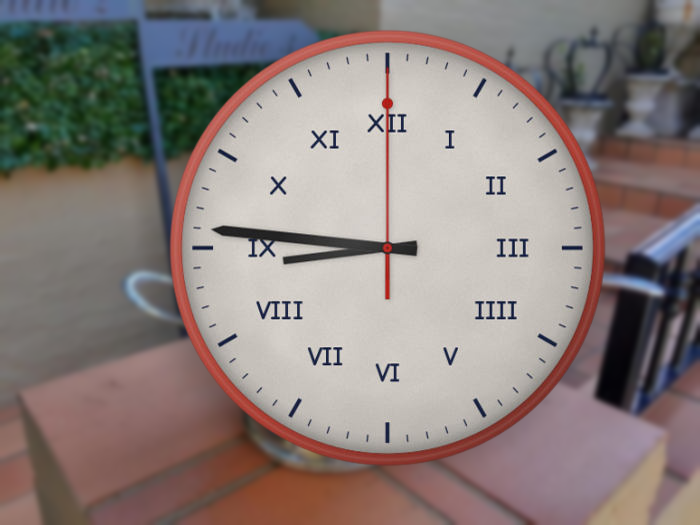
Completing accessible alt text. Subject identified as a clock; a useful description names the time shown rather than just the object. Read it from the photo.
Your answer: 8:46:00
